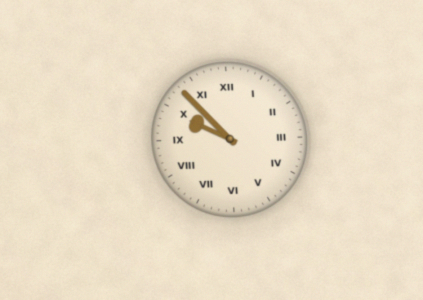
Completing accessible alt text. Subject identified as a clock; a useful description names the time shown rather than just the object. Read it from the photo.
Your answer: 9:53
